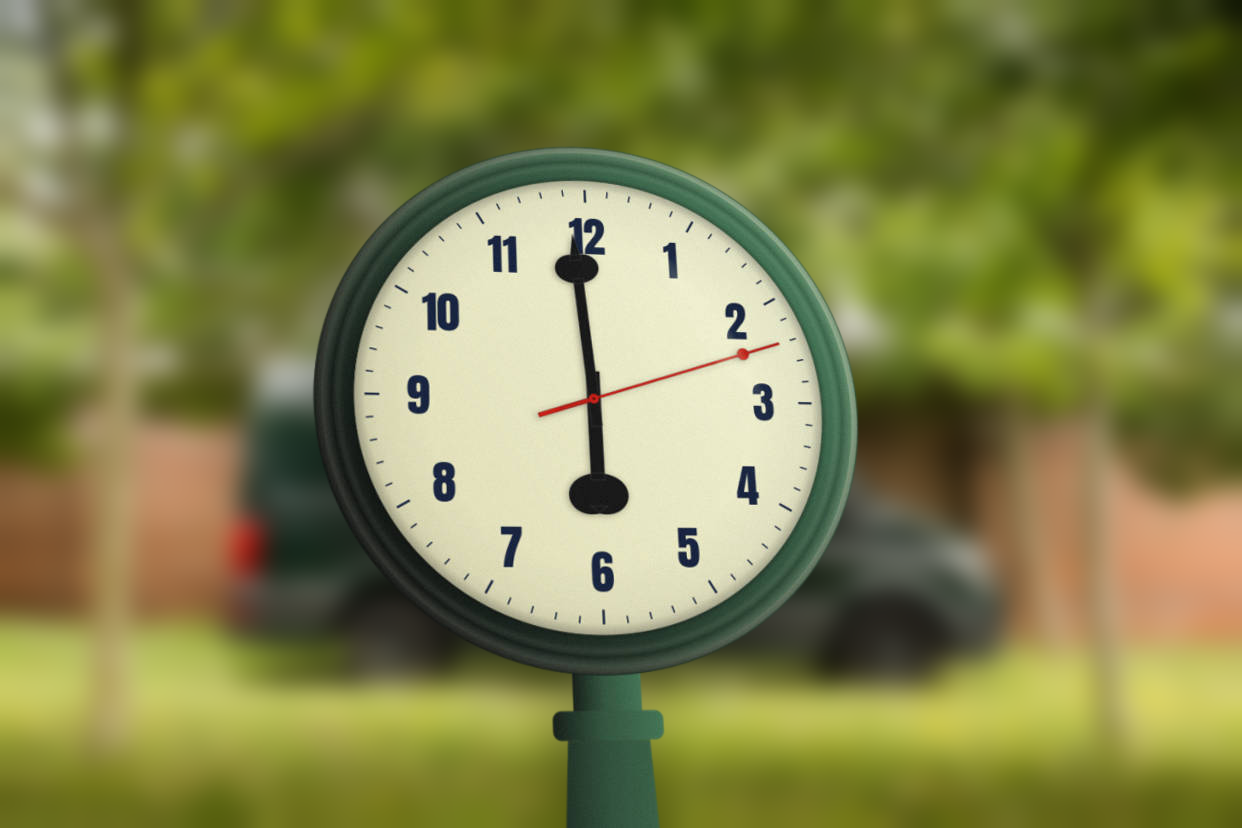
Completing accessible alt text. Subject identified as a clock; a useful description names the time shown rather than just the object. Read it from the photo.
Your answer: 5:59:12
